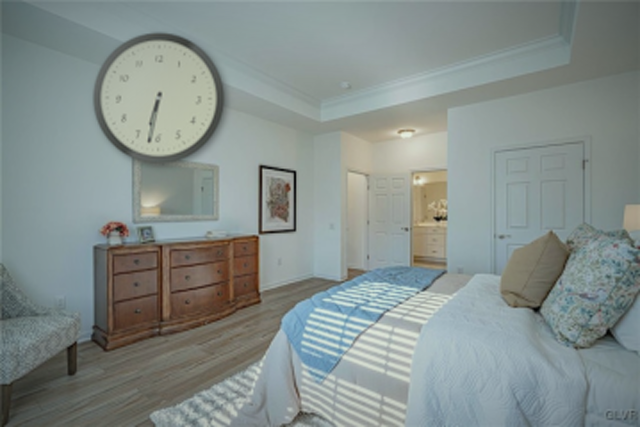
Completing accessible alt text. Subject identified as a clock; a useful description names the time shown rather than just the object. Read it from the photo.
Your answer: 6:32
